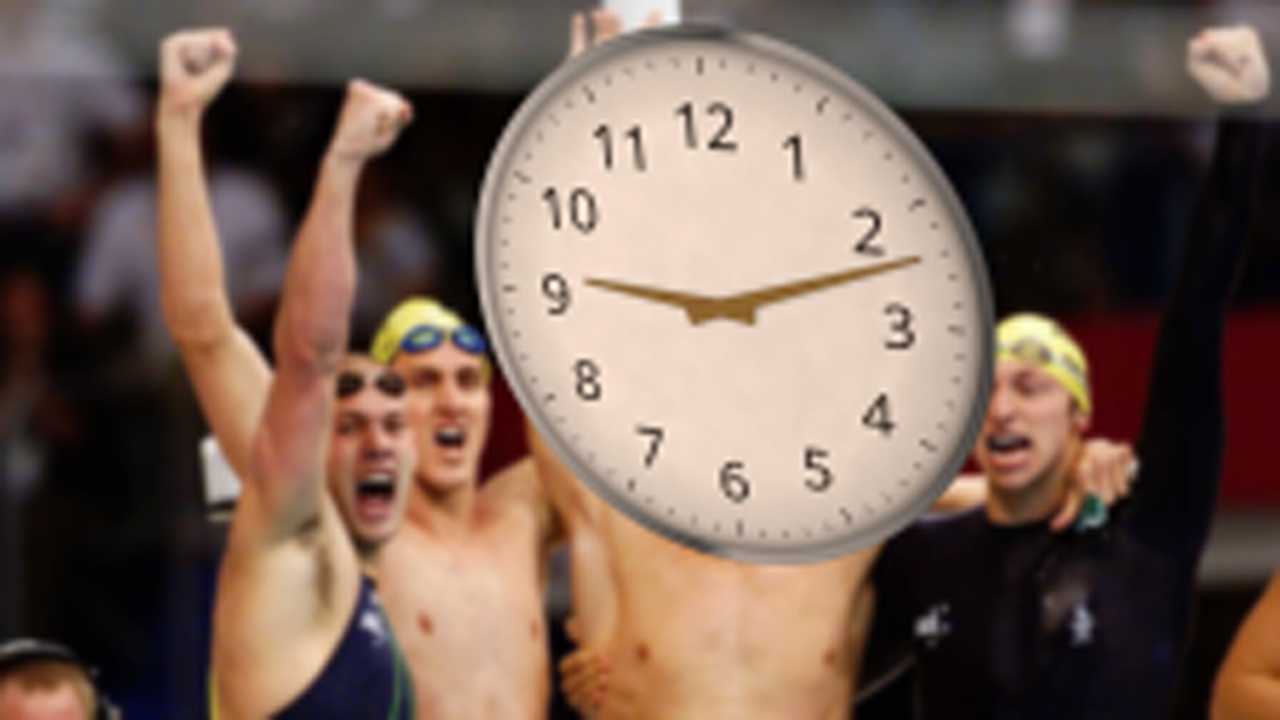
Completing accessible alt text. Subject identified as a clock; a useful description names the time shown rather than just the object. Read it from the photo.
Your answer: 9:12
